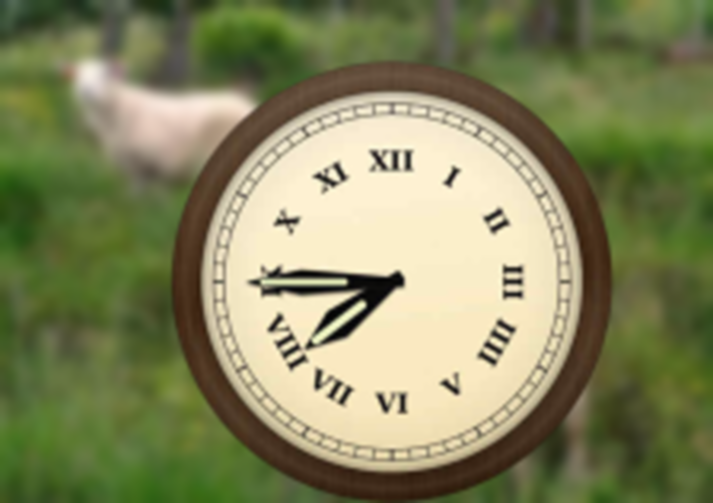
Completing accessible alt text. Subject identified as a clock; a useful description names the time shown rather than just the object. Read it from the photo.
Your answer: 7:45
